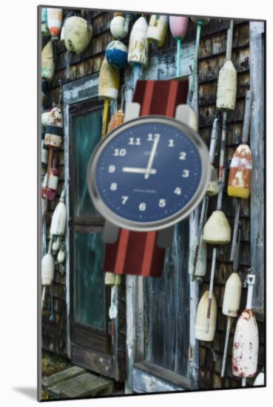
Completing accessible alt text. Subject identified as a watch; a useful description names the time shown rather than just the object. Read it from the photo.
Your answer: 9:01
